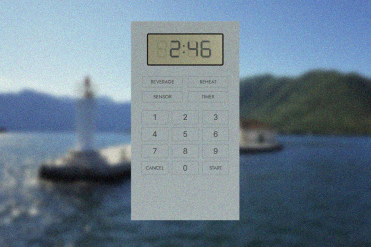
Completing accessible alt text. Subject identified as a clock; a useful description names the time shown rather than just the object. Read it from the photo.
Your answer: 2:46
